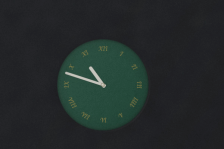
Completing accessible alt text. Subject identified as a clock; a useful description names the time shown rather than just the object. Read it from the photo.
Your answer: 10:48
